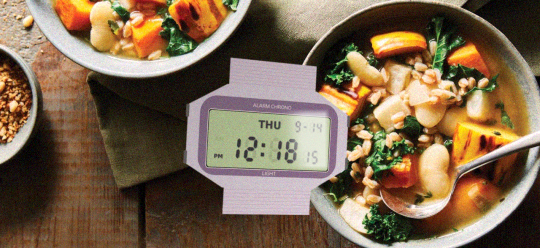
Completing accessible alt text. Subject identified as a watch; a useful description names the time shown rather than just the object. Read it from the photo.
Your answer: 12:18:15
